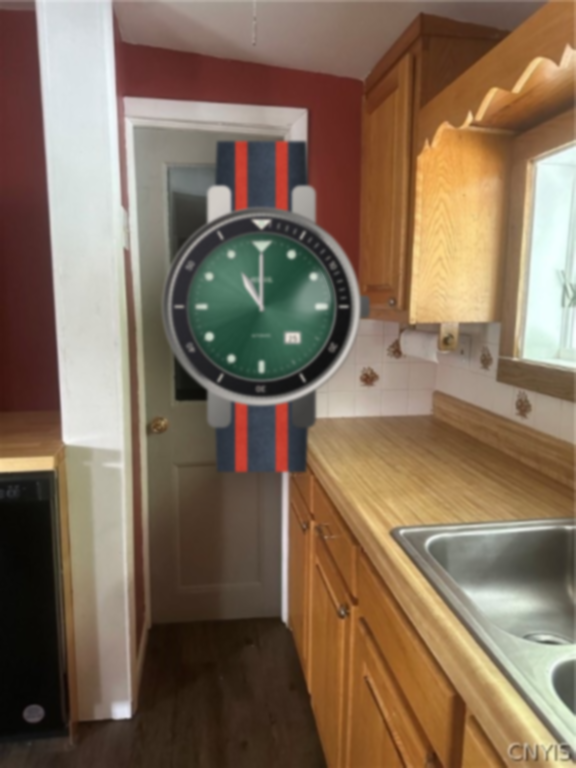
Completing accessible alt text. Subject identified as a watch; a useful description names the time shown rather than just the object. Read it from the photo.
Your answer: 11:00
